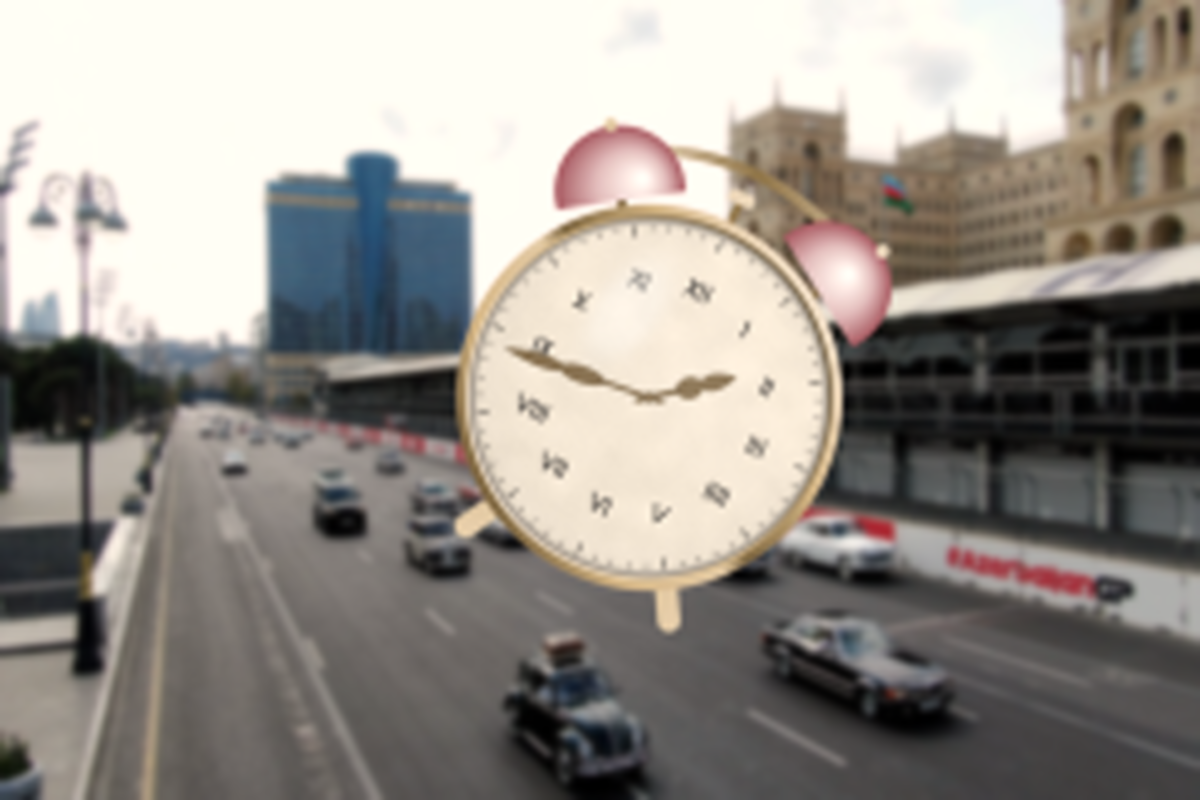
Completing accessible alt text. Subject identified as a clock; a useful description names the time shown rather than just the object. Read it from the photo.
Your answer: 1:44
